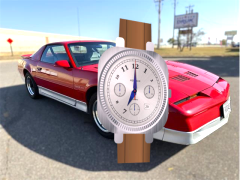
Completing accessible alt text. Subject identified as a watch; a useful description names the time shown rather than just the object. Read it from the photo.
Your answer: 7:00
